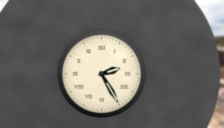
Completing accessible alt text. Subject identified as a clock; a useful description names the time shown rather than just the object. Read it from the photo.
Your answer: 2:25
